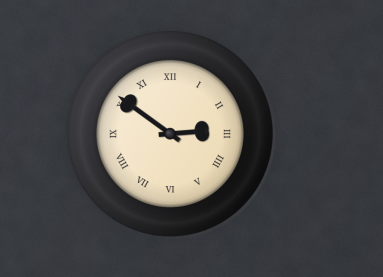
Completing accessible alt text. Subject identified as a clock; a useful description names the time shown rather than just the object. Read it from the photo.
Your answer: 2:51
